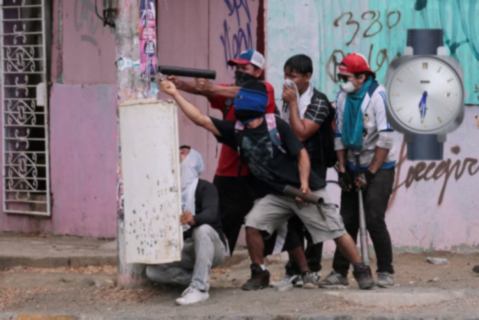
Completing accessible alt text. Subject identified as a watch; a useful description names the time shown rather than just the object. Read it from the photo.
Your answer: 6:31
